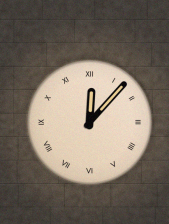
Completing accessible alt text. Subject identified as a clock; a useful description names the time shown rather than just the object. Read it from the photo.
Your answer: 12:07
